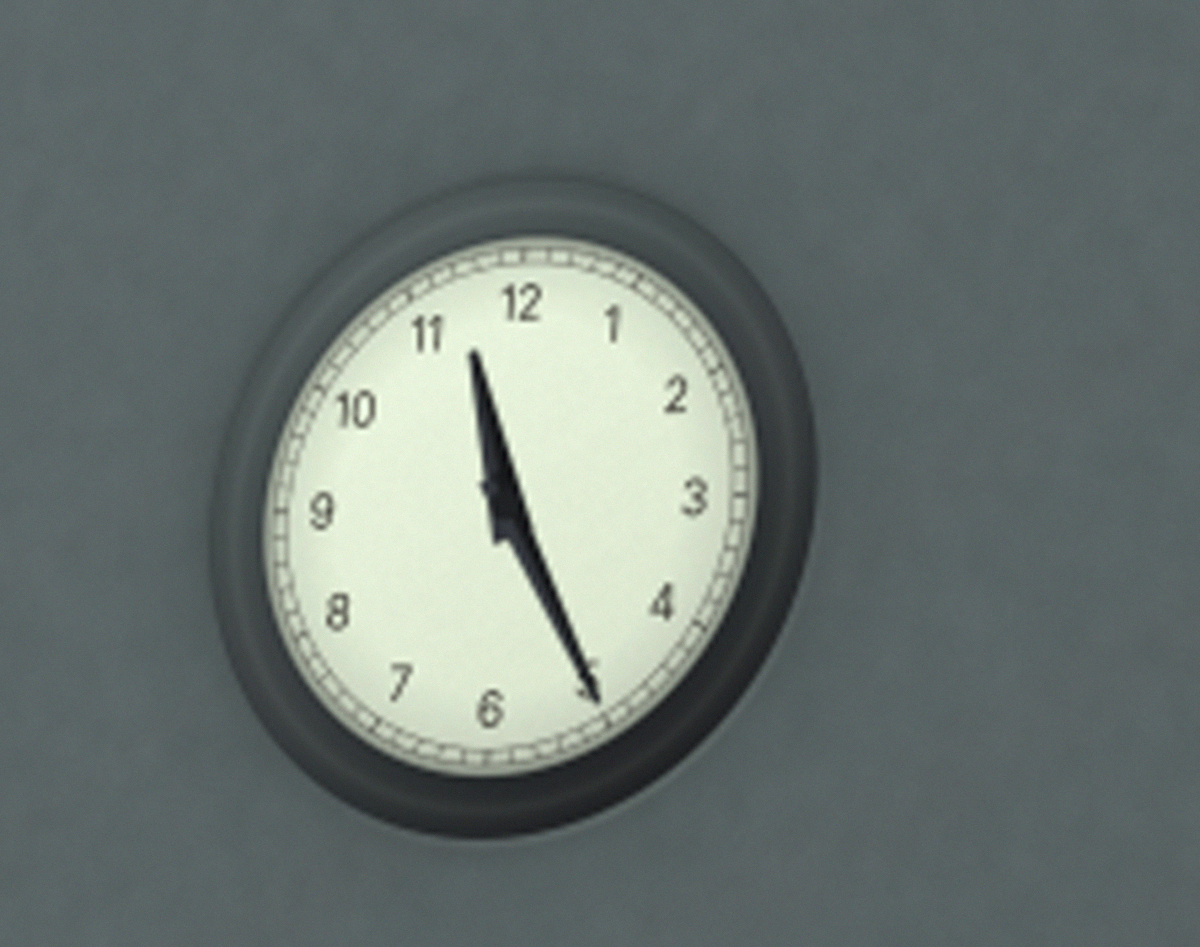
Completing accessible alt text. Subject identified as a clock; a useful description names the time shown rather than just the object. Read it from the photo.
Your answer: 11:25
